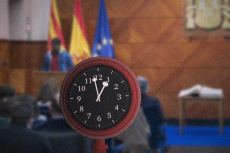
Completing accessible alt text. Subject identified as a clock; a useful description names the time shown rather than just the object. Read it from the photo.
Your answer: 12:58
